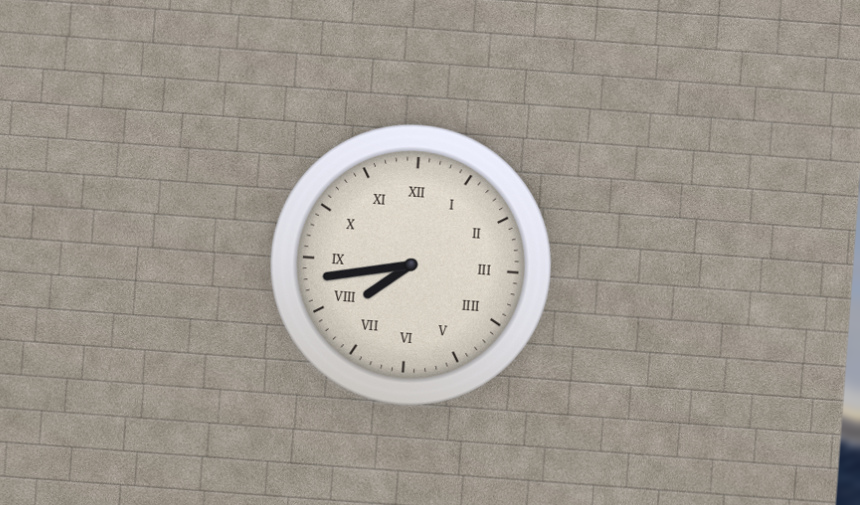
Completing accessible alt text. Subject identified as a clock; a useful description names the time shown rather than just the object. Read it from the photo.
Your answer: 7:43
